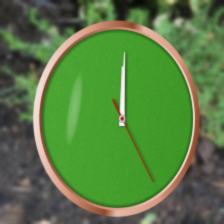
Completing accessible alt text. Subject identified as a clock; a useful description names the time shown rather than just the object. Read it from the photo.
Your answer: 12:00:25
